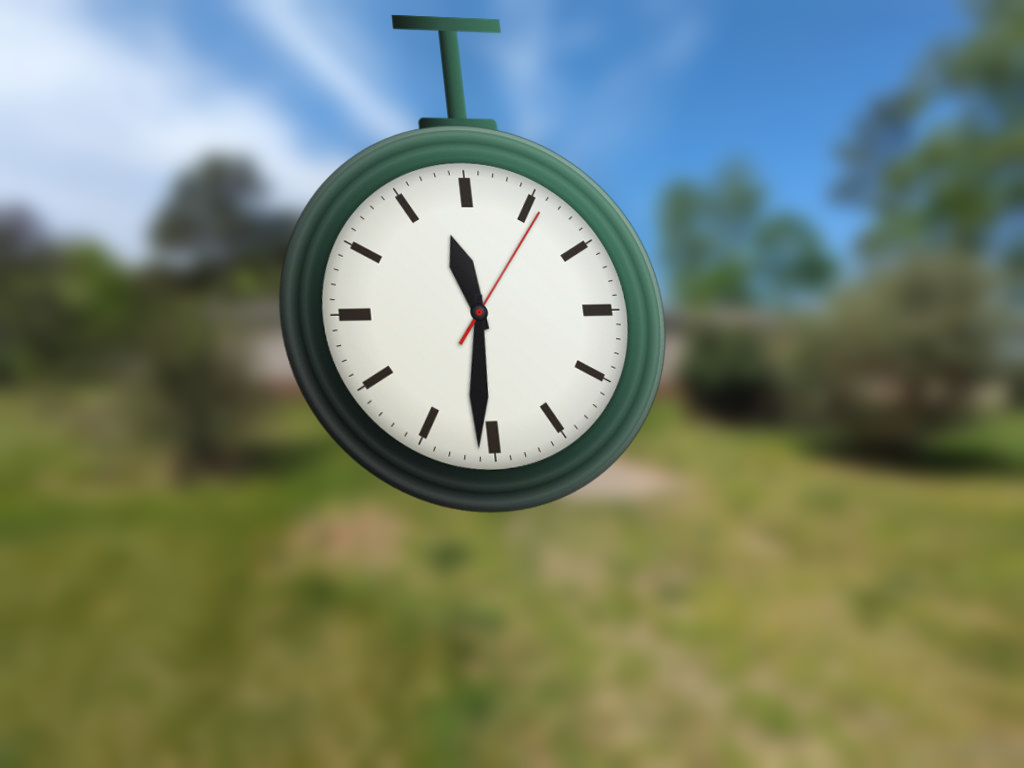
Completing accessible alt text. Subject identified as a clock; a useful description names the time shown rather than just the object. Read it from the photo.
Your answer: 11:31:06
